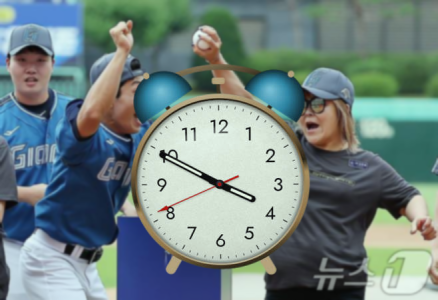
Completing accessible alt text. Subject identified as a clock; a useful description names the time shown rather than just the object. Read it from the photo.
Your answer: 3:49:41
